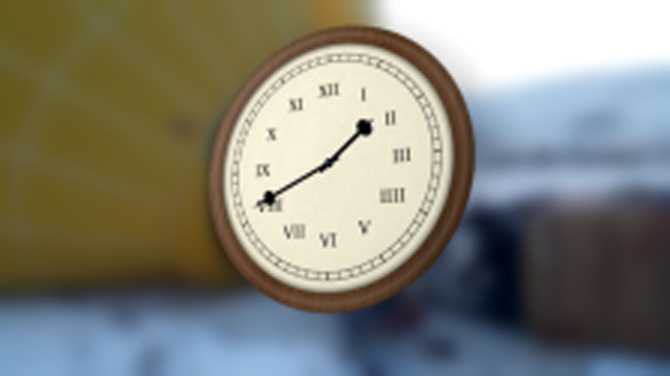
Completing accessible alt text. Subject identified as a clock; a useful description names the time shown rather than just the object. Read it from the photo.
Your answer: 1:41
